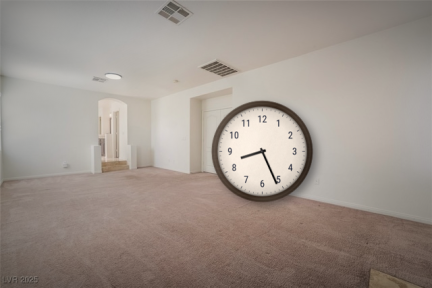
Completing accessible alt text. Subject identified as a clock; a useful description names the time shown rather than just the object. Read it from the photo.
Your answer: 8:26
